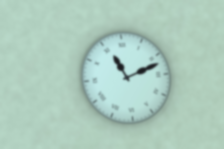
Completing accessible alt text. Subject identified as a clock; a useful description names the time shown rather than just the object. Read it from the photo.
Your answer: 11:12
